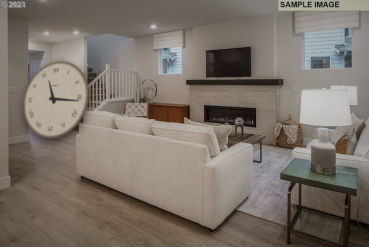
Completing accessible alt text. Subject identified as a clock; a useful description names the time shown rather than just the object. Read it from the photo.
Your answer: 11:16
